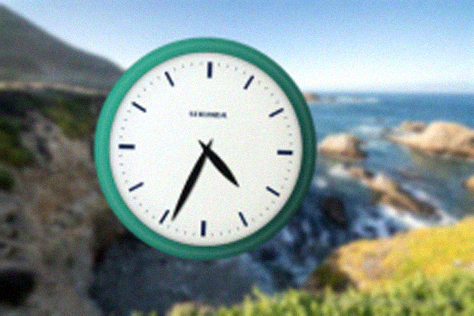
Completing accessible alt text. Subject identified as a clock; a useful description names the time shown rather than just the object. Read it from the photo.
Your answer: 4:34
